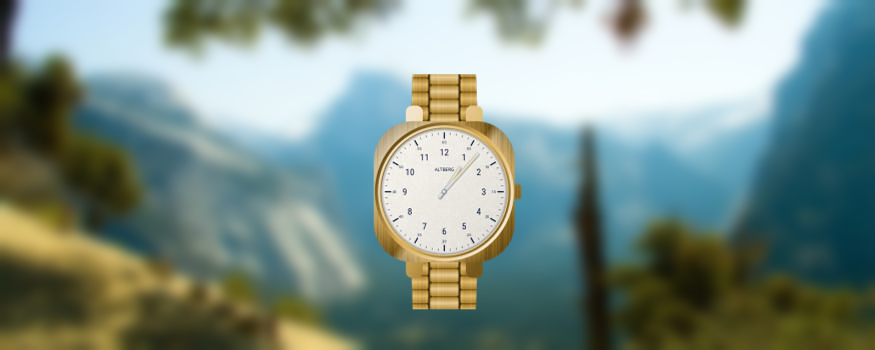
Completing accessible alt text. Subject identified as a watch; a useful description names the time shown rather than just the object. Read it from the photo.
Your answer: 1:07
